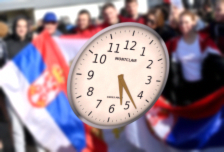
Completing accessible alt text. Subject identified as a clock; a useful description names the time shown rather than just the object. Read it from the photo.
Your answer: 5:23
